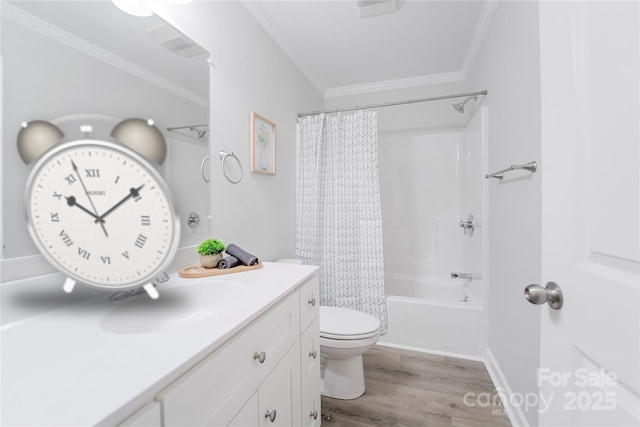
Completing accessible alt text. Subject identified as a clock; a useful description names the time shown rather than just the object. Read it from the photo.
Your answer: 10:08:57
